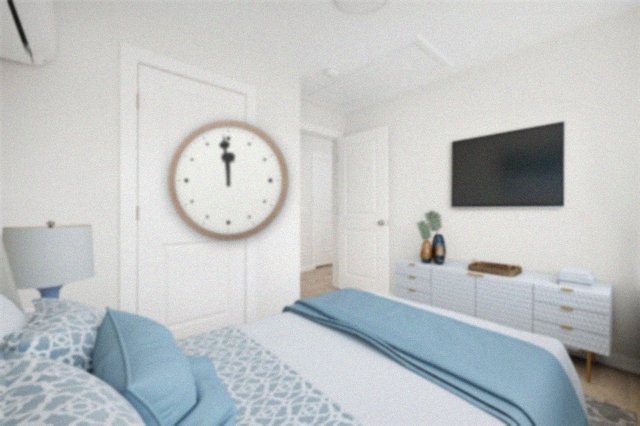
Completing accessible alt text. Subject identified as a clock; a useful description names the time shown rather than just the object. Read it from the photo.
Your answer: 11:59
